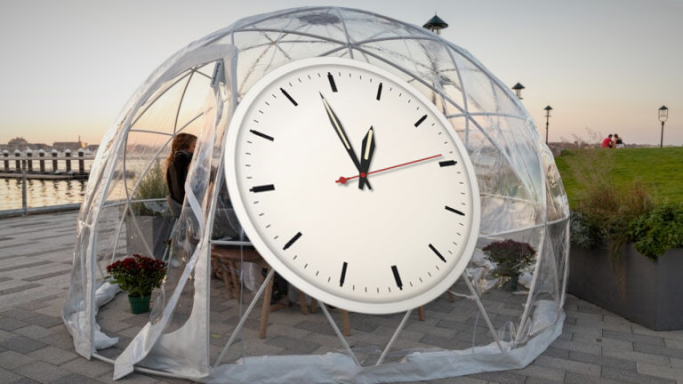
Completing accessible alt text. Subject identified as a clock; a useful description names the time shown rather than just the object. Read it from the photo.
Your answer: 12:58:14
